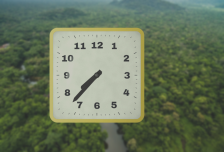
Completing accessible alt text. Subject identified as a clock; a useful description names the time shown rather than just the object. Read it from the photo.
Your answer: 7:37
